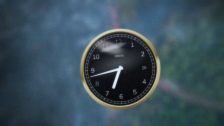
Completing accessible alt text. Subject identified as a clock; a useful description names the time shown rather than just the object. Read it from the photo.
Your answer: 6:43
